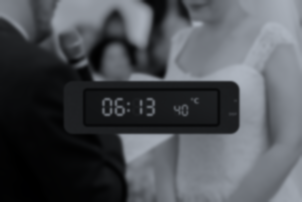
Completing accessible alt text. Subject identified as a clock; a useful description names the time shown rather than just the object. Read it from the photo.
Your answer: 6:13
